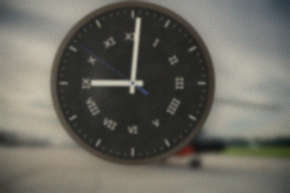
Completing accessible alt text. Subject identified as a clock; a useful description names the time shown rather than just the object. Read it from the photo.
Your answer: 9:00:51
